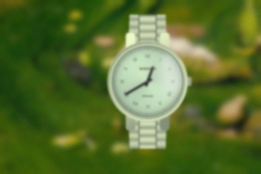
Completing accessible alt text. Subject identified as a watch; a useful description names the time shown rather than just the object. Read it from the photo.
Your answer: 12:40
